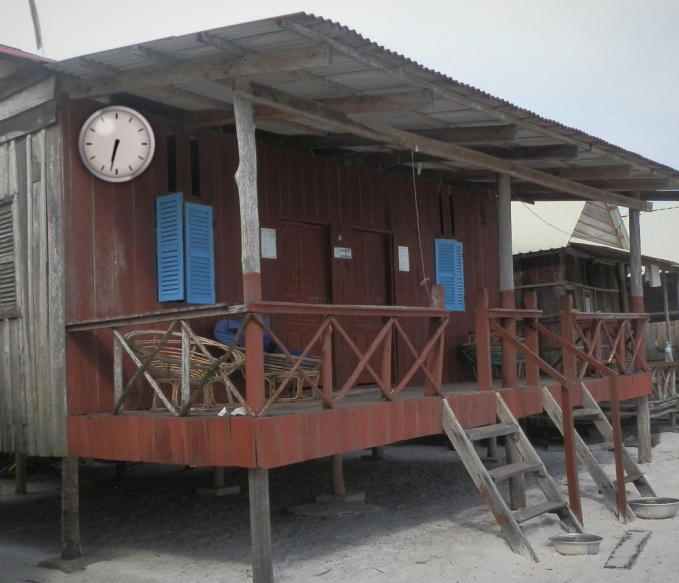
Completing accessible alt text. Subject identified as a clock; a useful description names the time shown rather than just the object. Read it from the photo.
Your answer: 6:32
